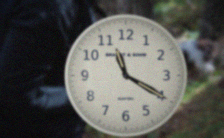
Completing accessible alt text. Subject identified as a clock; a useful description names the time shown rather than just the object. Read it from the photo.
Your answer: 11:20
